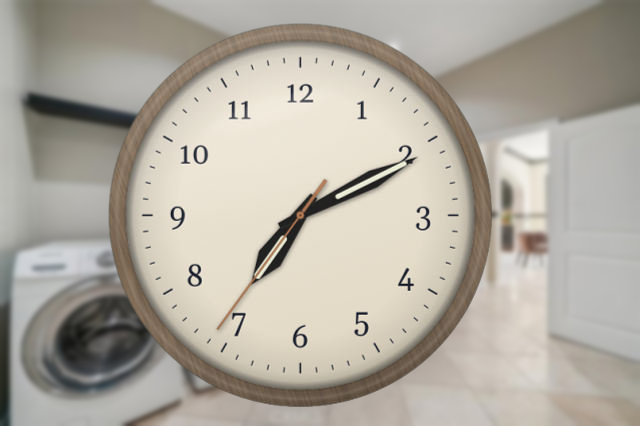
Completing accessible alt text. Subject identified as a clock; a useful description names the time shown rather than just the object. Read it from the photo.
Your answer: 7:10:36
